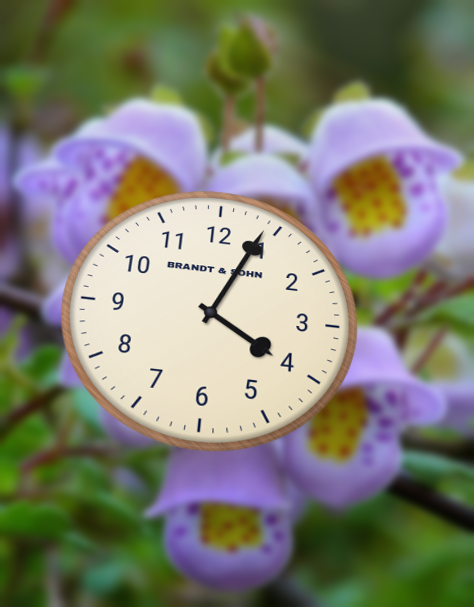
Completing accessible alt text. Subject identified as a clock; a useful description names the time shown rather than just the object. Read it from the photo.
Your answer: 4:04
